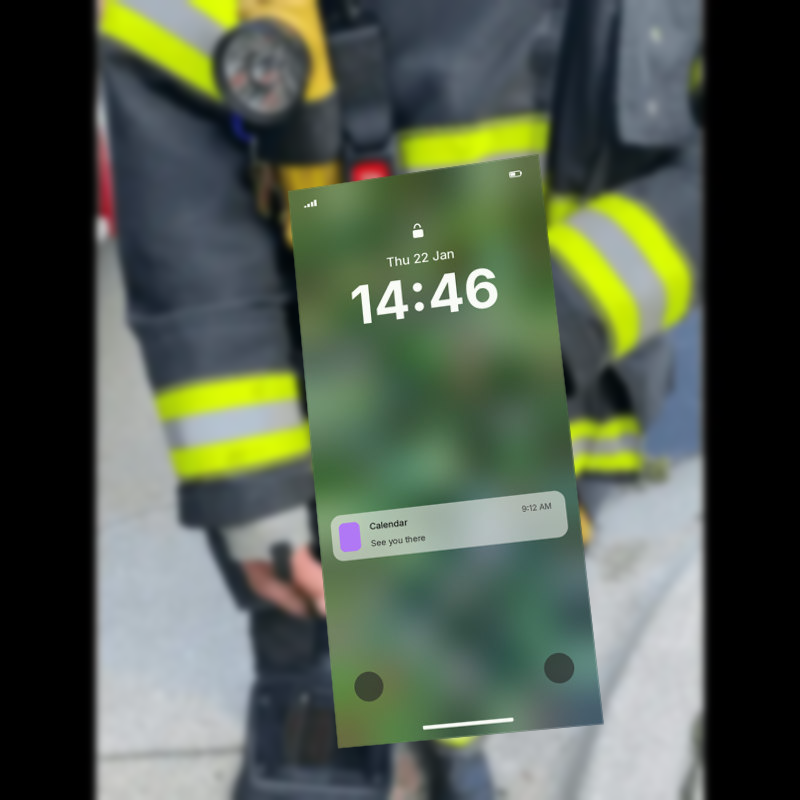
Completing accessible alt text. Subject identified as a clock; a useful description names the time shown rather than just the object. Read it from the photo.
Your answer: 14:46
